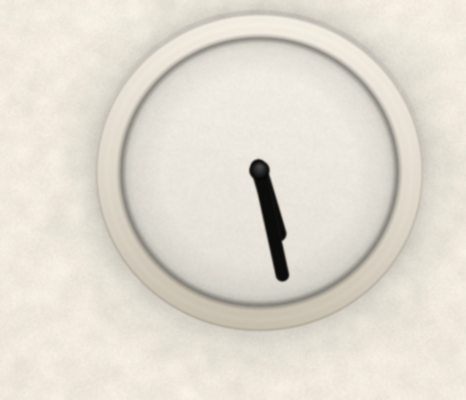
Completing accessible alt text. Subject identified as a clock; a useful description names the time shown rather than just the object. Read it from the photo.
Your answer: 5:28
